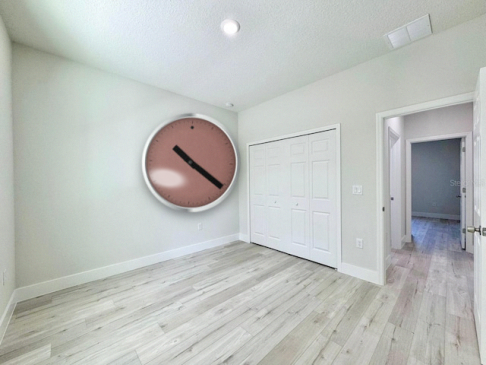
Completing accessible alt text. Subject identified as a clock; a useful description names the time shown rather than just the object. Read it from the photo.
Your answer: 10:21
